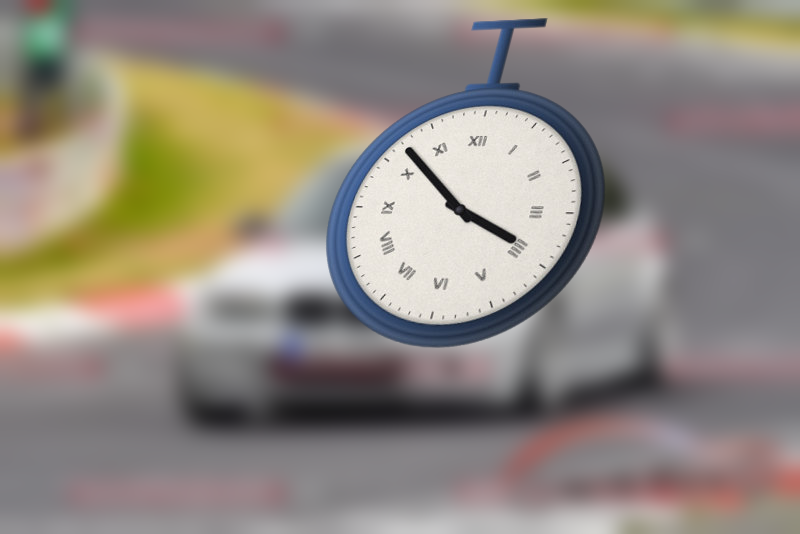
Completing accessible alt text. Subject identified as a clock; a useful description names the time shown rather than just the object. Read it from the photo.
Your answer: 3:52
